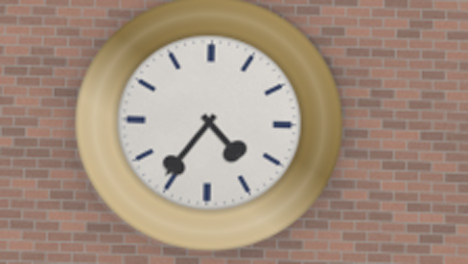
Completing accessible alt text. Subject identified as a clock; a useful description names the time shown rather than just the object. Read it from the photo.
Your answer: 4:36
